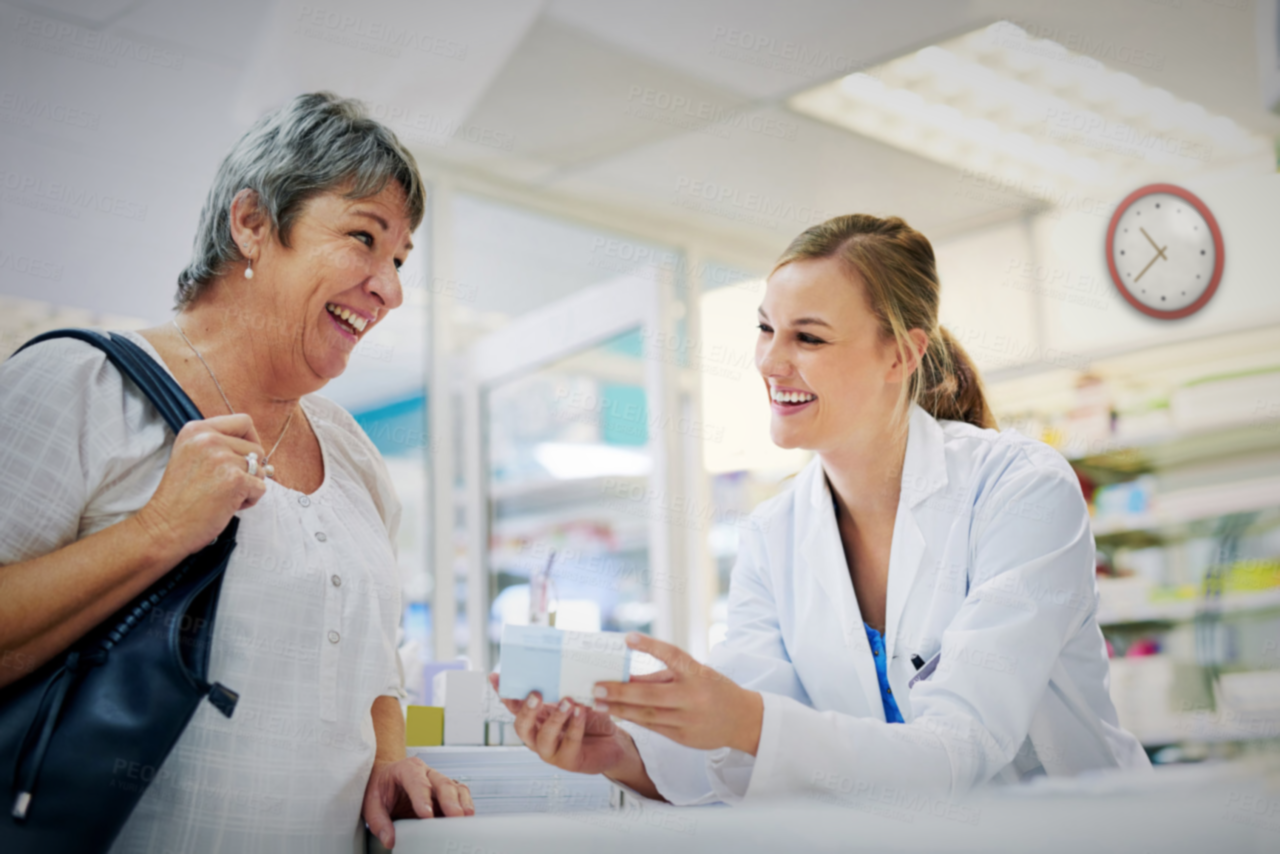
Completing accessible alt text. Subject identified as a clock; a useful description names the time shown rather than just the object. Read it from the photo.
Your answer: 10:38
